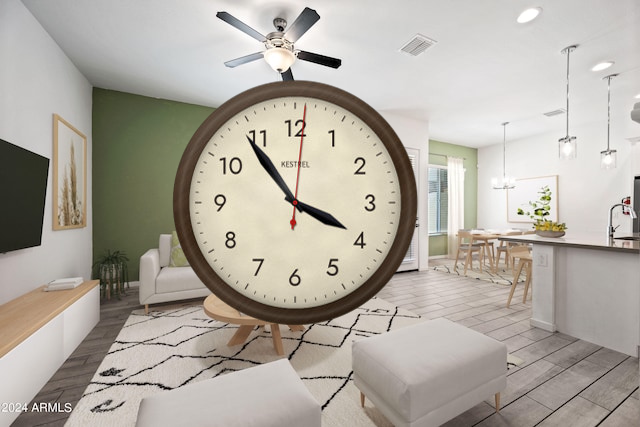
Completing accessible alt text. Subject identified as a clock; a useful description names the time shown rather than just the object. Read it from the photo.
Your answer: 3:54:01
